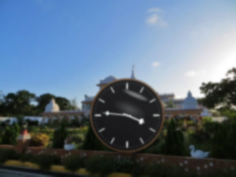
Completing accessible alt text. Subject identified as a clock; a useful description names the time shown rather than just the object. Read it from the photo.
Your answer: 3:46
